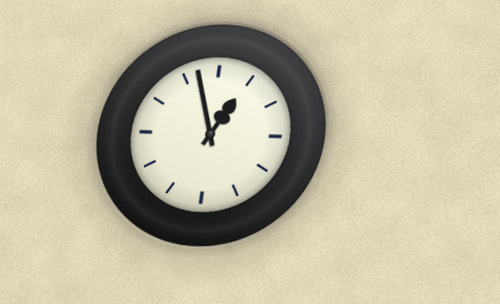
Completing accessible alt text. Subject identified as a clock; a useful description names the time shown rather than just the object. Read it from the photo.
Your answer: 12:57
